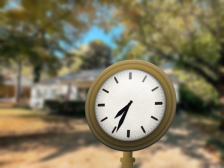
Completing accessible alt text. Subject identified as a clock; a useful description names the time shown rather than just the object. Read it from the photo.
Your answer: 7:34
